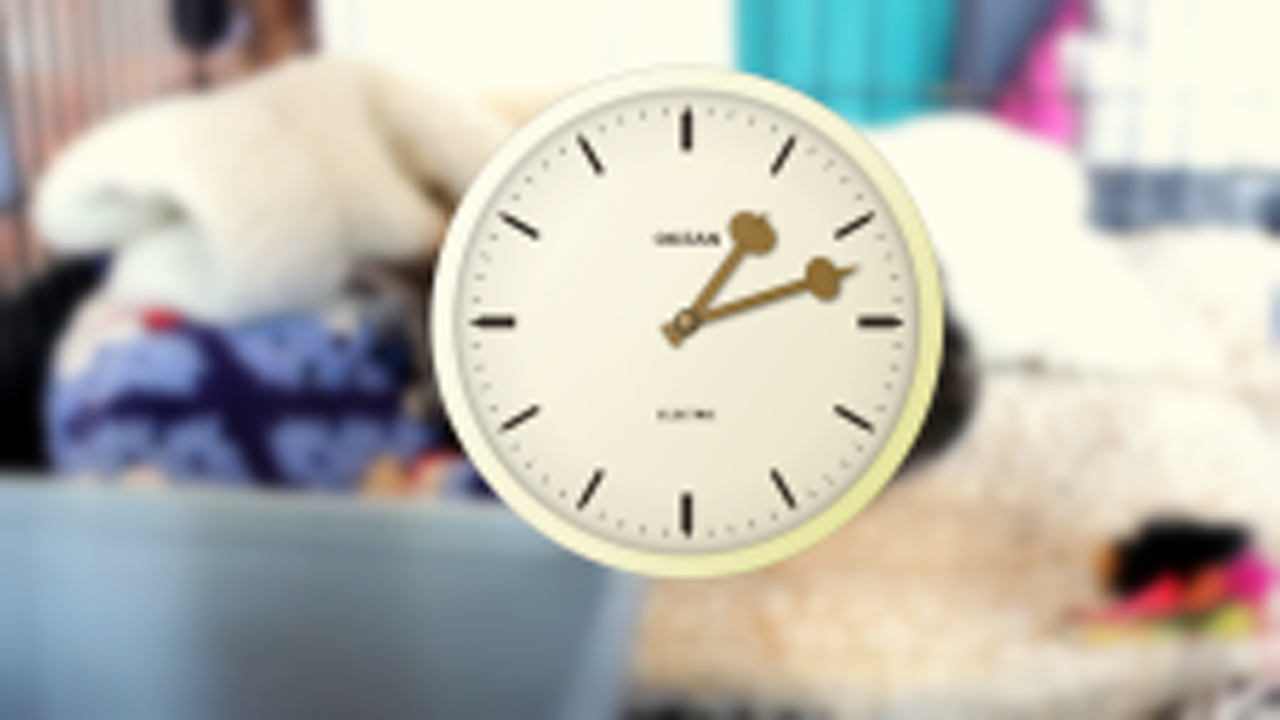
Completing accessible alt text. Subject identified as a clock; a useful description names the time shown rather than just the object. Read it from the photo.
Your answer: 1:12
